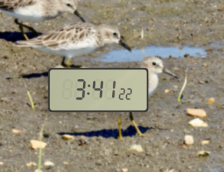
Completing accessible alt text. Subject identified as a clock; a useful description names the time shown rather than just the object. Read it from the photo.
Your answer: 3:41:22
